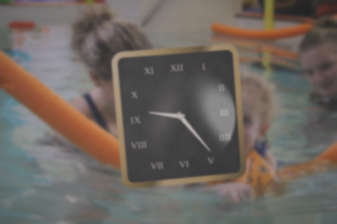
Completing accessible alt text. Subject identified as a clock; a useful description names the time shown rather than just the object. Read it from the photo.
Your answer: 9:24
